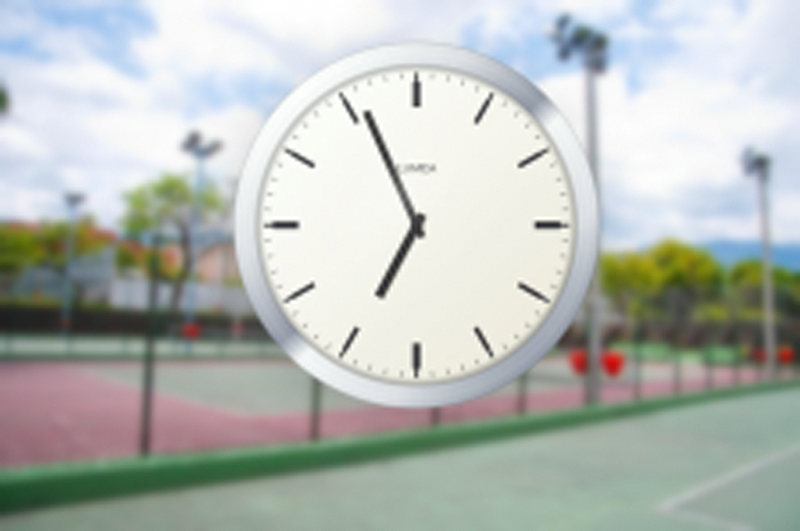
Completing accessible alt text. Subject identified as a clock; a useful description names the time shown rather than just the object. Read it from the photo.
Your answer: 6:56
